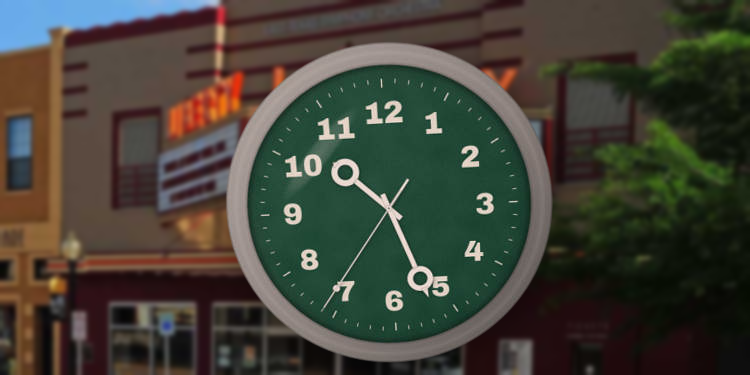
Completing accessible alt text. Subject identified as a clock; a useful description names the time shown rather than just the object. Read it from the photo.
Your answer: 10:26:36
